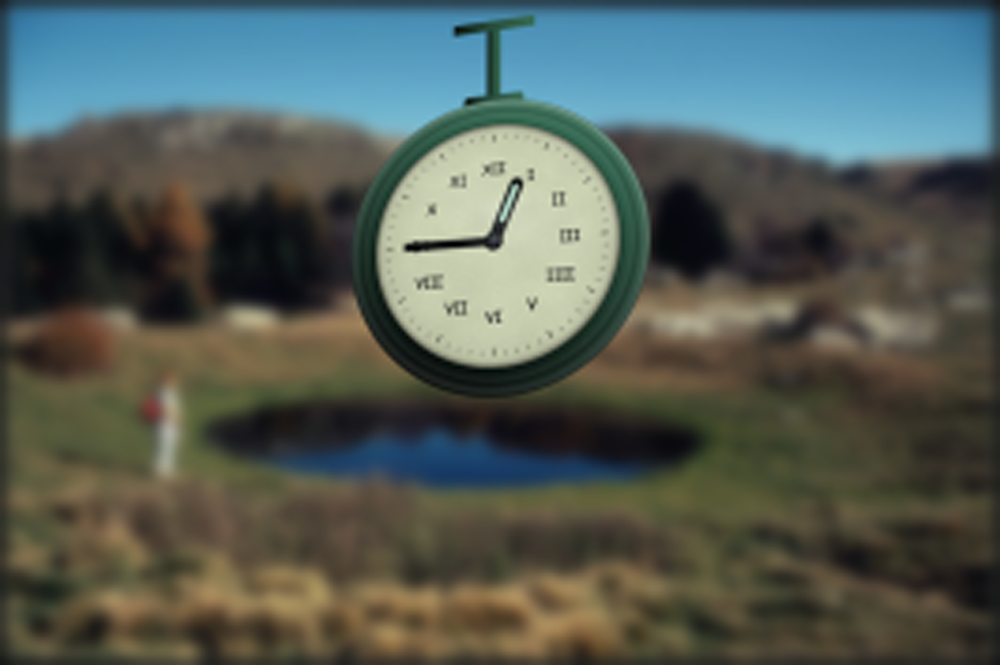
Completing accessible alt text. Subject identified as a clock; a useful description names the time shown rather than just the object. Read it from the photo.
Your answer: 12:45
